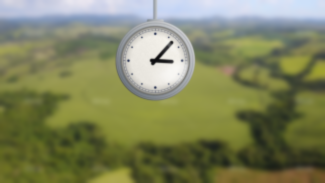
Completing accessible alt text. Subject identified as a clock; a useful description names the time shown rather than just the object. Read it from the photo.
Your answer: 3:07
